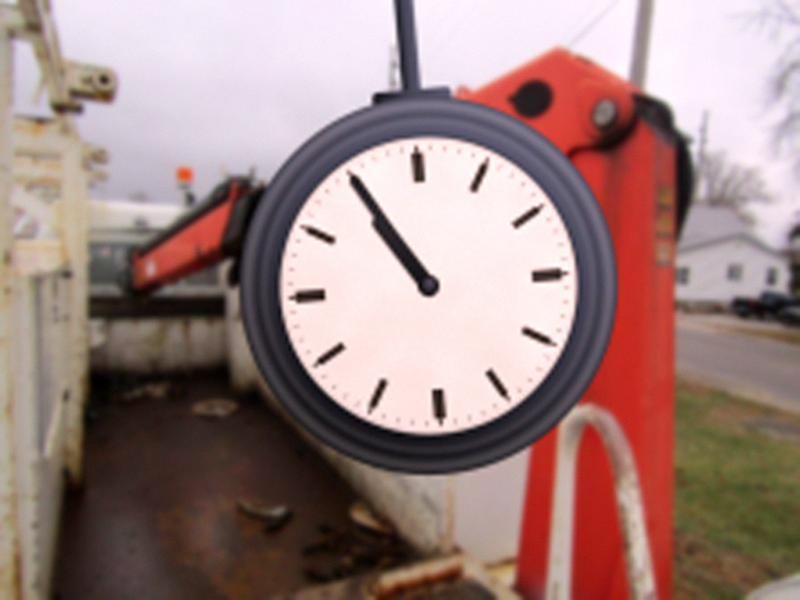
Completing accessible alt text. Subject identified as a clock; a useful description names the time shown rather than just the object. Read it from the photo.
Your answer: 10:55
